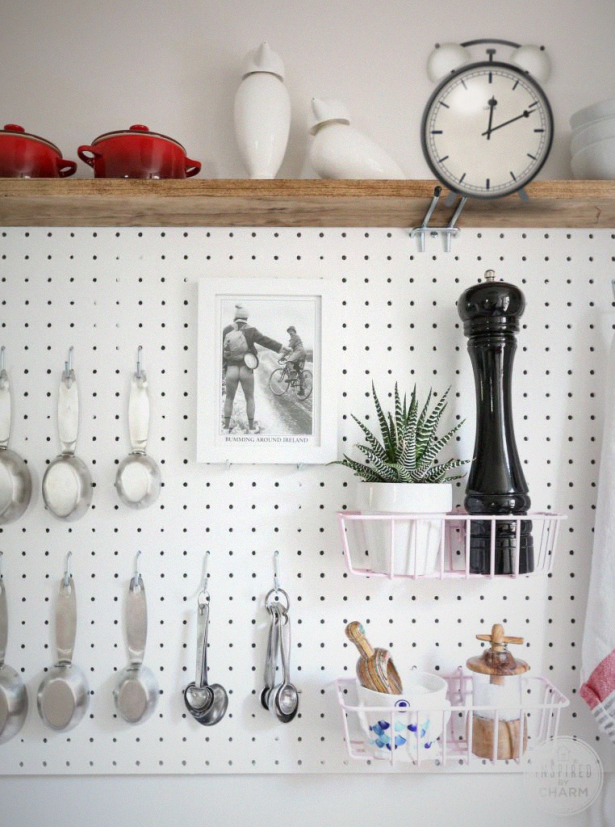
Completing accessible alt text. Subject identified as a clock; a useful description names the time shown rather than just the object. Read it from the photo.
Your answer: 12:11
